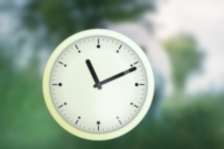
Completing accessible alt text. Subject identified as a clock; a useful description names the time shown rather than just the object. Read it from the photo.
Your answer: 11:11
